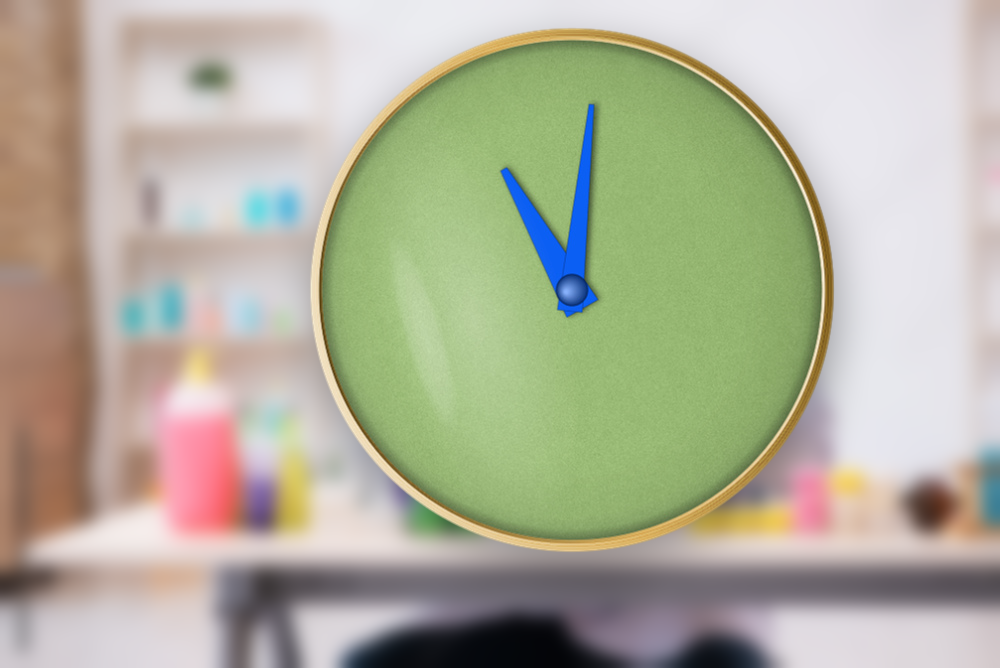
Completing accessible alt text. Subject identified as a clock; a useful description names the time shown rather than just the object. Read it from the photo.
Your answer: 11:01
